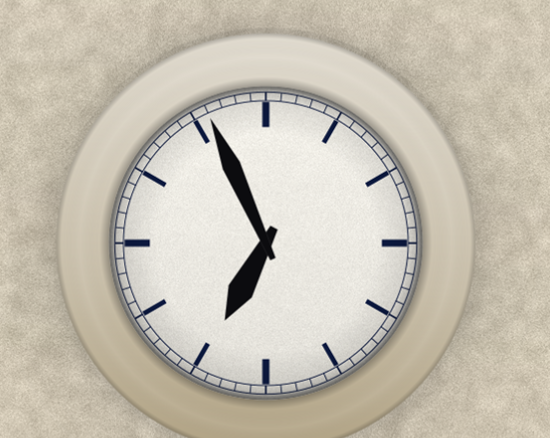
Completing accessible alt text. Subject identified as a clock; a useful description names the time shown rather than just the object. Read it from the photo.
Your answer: 6:56
